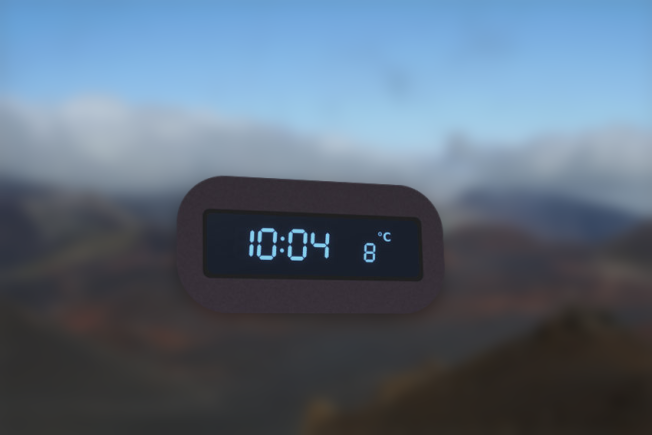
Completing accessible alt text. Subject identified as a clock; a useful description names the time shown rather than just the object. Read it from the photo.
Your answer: 10:04
